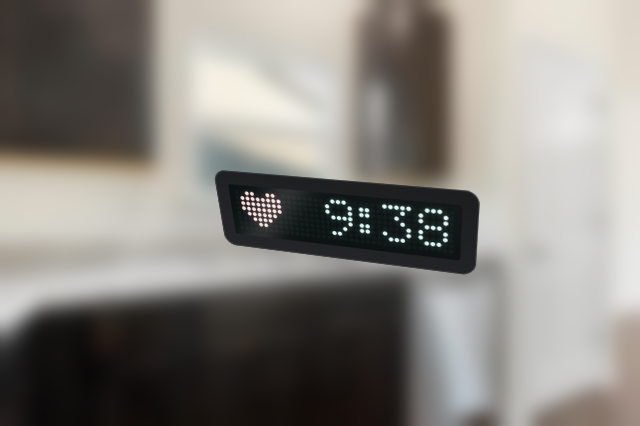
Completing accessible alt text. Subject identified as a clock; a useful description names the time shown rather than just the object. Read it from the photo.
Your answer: 9:38
